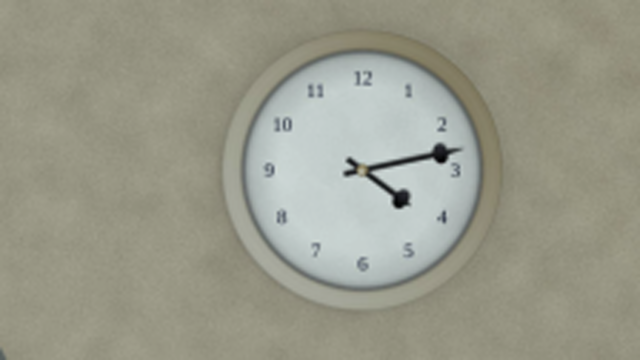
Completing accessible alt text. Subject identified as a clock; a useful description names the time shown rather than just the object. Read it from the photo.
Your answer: 4:13
